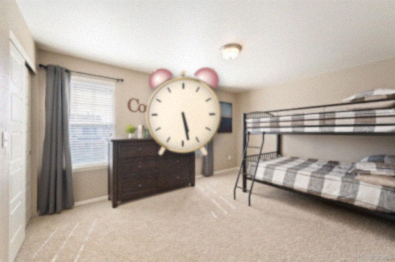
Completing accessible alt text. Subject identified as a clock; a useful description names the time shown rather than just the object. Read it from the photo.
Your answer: 5:28
